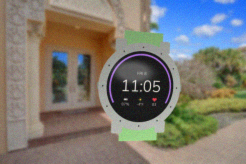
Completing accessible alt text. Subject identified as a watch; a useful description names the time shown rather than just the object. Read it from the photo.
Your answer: 11:05
